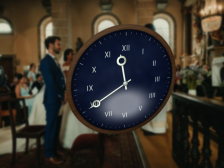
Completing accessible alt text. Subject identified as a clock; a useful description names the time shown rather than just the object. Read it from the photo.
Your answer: 11:40
